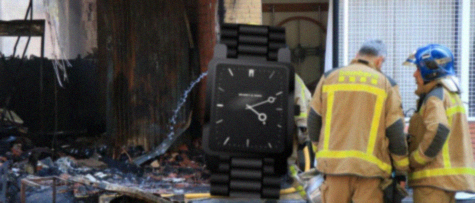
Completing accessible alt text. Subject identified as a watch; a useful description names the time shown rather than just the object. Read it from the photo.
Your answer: 4:11
